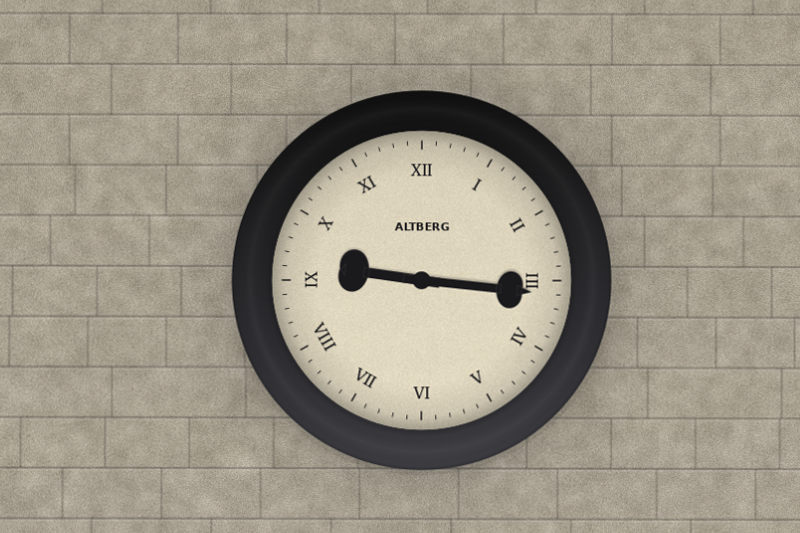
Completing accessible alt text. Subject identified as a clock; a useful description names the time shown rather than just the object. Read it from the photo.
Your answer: 9:16
